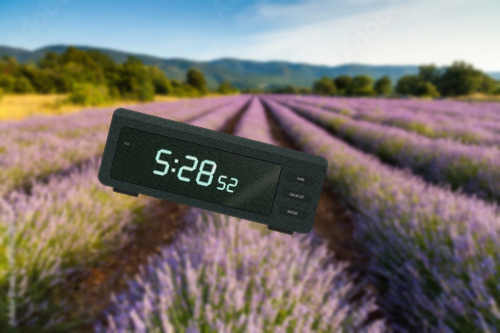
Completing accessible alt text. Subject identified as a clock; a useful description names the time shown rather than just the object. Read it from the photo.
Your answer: 5:28:52
